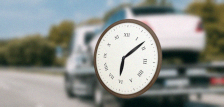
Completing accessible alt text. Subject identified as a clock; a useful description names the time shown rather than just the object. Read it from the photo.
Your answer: 6:08
